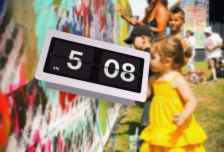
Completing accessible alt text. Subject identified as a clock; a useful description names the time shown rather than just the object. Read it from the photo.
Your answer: 5:08
